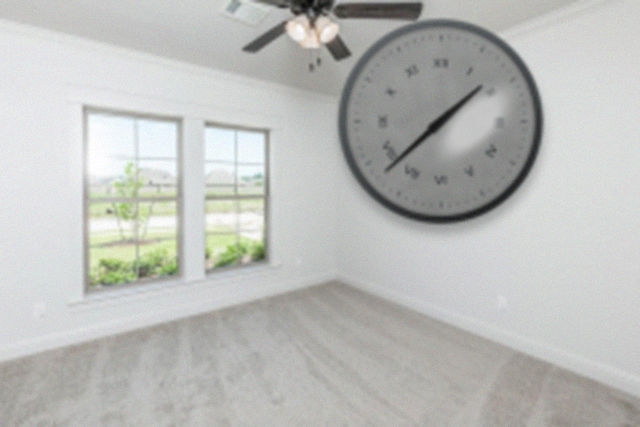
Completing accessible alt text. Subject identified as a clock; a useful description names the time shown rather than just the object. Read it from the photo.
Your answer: 1:38
